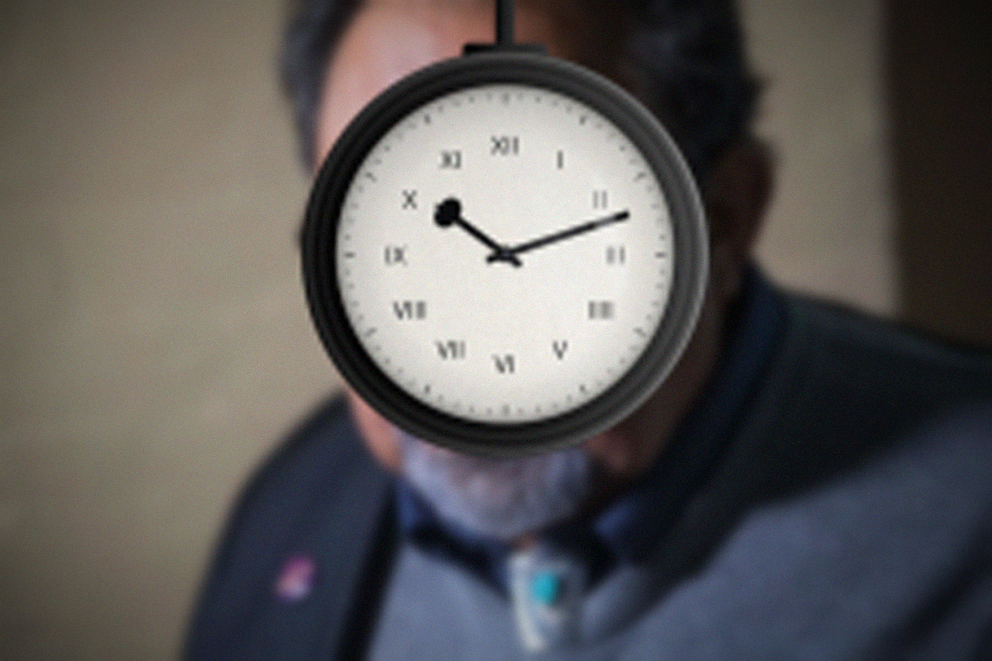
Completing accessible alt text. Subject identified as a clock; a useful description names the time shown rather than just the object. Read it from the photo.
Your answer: 10:12
